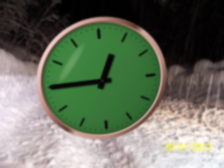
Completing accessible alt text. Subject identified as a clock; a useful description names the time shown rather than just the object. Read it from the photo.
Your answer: 12:45
